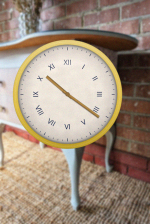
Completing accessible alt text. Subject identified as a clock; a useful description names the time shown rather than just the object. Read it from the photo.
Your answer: 10:21
